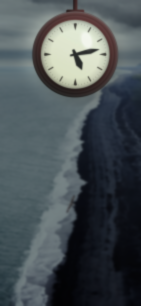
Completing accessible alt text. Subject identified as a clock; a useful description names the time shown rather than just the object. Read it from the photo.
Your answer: 5:13
